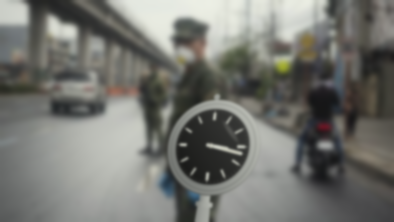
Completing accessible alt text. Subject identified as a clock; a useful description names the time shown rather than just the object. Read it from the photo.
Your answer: 3:17
